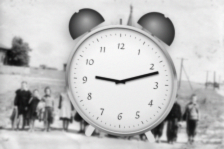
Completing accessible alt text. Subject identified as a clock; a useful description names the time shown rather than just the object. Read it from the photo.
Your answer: 9:12
